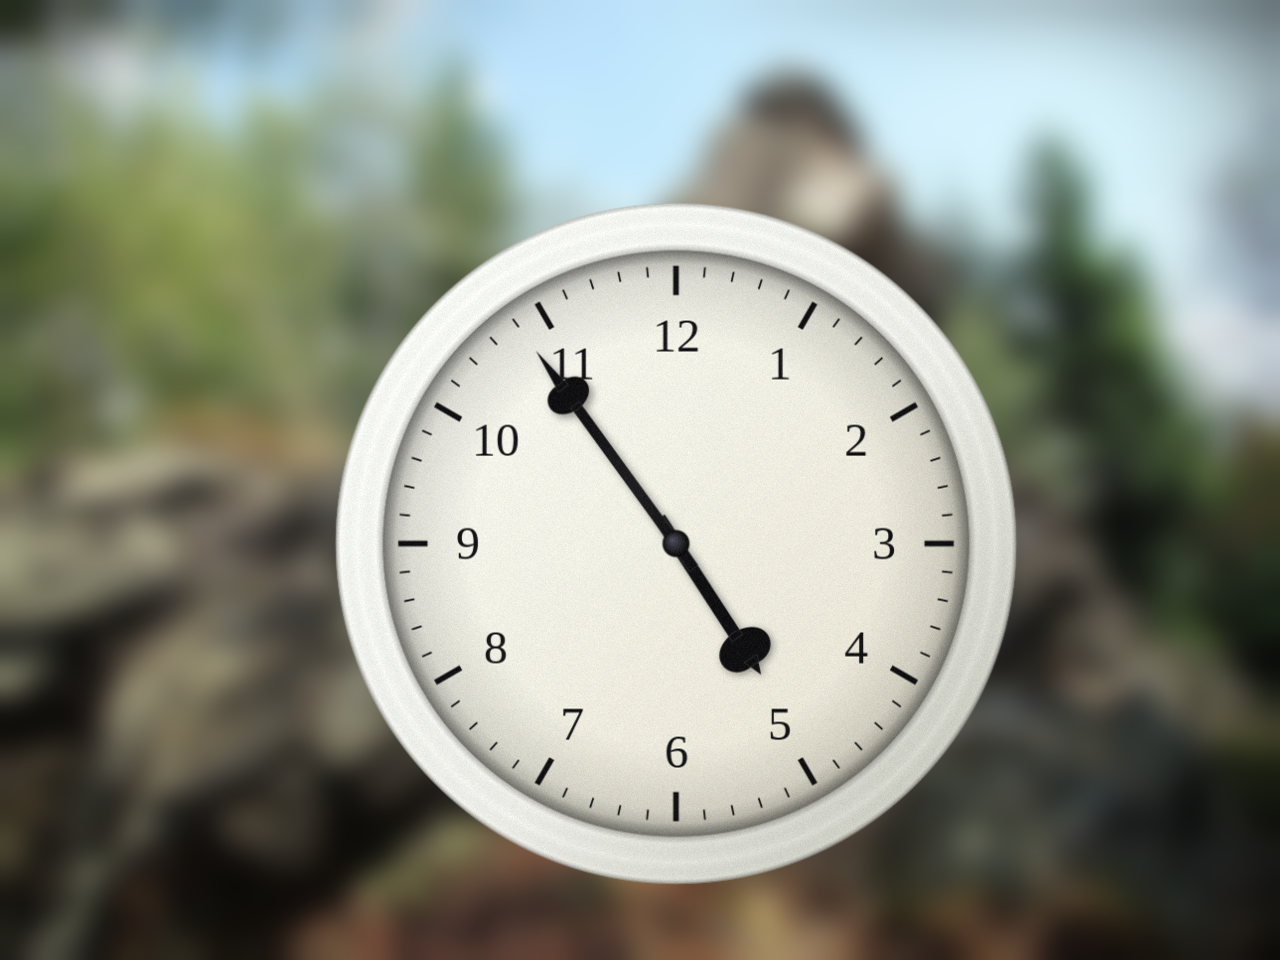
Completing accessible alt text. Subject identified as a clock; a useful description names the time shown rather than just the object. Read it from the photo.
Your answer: 4:54
